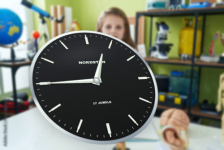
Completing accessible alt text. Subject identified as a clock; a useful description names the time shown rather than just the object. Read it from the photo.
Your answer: 12:45
